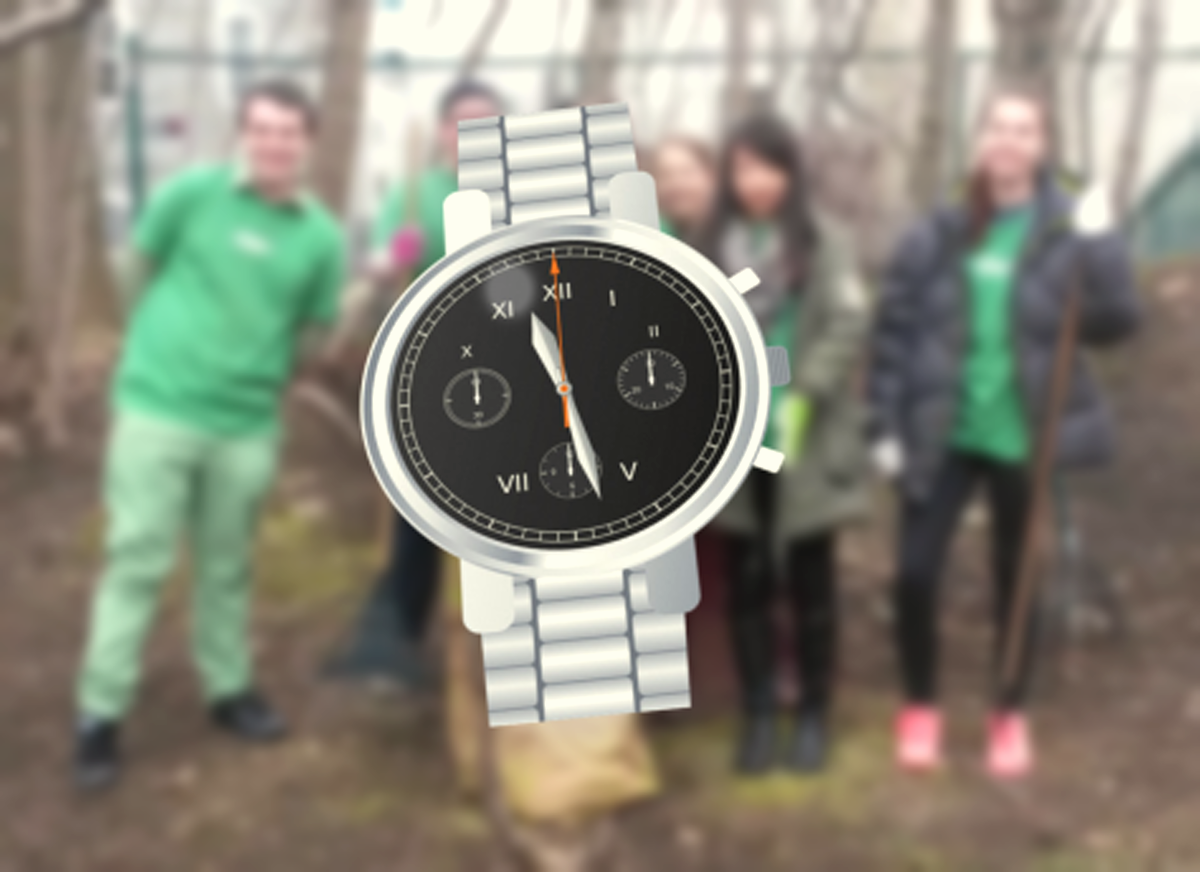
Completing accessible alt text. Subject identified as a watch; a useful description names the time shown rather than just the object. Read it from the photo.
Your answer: 11:28
